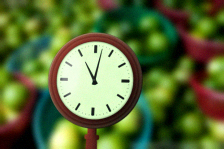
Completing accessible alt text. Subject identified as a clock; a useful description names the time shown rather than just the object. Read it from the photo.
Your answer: 11:02
